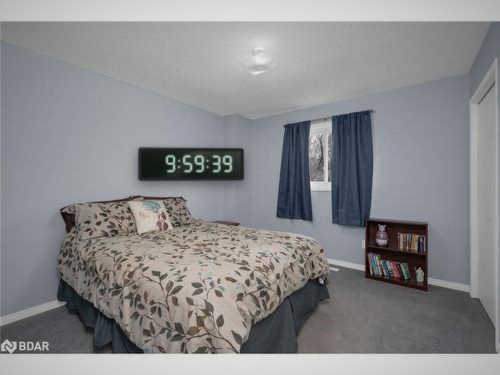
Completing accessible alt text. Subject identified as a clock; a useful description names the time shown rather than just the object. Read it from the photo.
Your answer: 9:59:39
